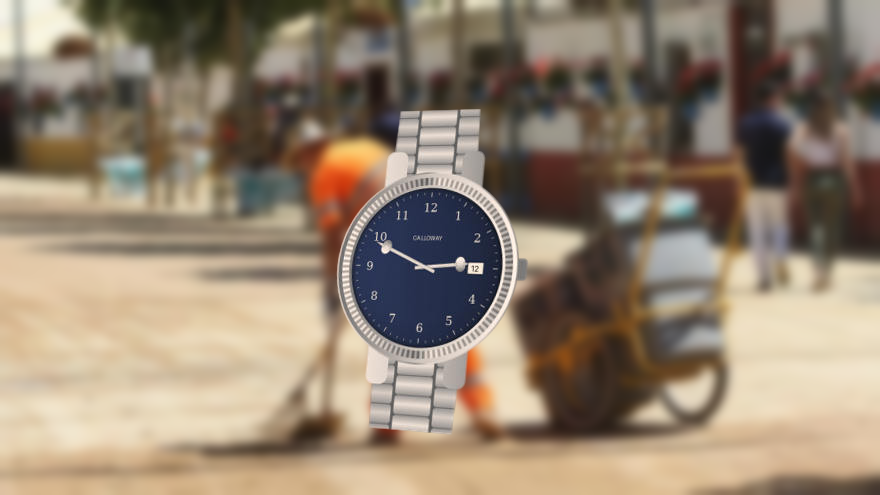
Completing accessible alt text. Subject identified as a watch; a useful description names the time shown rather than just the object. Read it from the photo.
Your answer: 2:49
